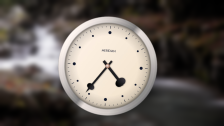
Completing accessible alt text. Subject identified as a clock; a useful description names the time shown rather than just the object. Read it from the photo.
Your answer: 4:36
